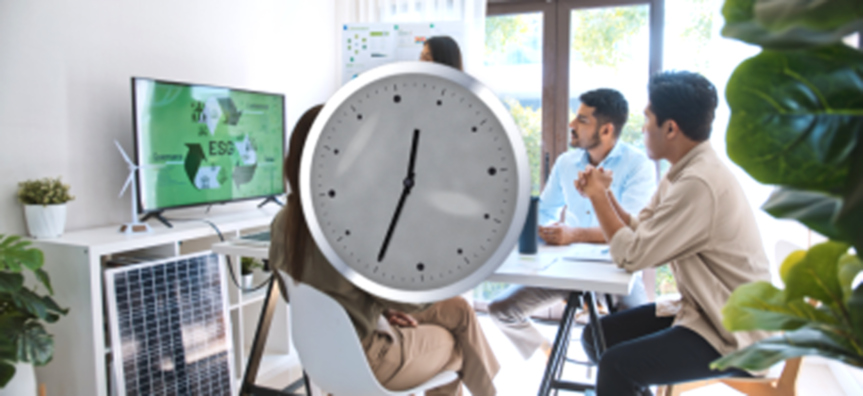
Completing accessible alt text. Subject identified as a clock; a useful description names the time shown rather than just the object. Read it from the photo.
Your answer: 12:35
